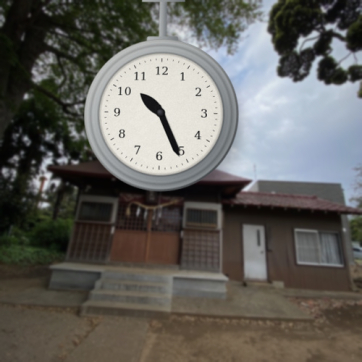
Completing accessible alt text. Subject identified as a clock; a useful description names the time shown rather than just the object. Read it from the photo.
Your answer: 10:26
